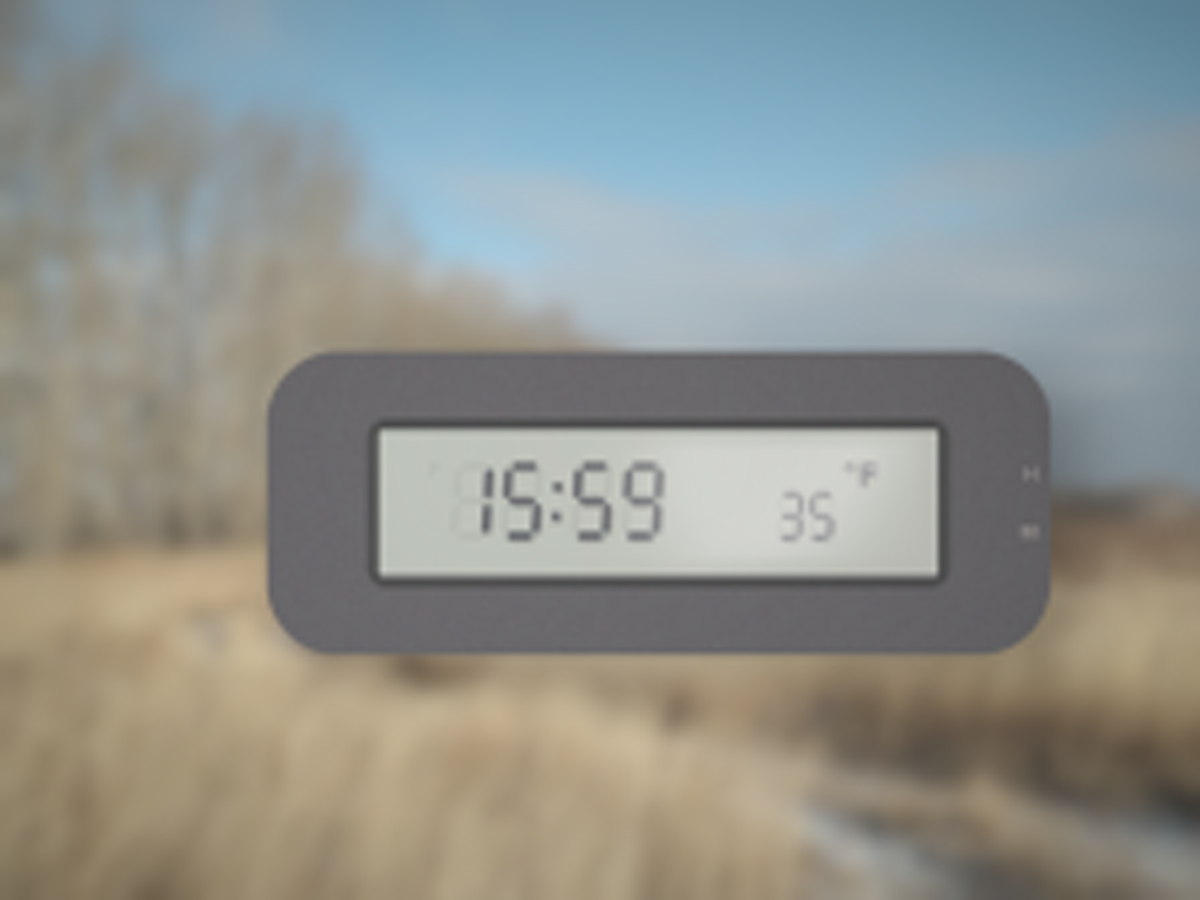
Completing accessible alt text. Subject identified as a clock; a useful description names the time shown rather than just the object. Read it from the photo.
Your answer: 15:59
